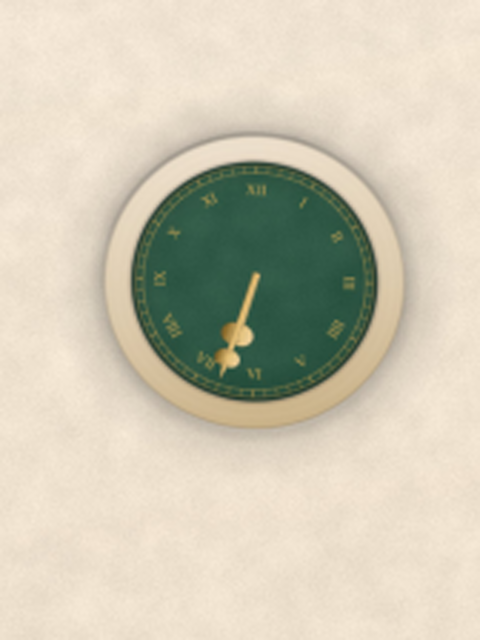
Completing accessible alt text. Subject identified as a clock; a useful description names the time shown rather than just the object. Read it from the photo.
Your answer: 6:33
